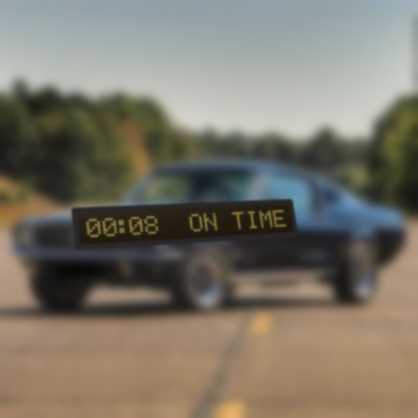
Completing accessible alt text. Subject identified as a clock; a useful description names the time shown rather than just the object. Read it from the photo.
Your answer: 0:08
